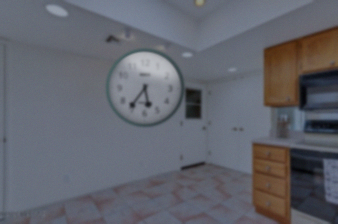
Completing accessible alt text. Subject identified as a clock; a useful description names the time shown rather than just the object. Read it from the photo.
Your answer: 5:36
